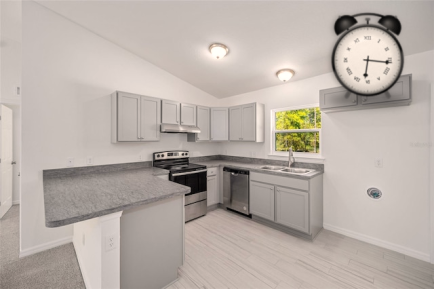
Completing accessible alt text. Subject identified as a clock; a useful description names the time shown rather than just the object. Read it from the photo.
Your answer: 6:16
